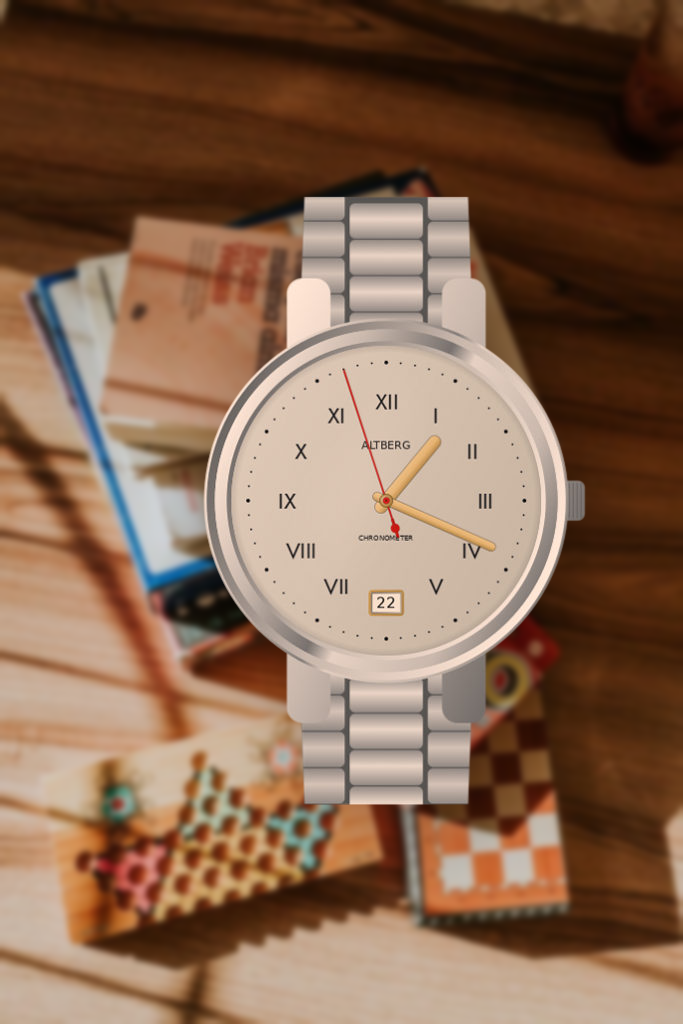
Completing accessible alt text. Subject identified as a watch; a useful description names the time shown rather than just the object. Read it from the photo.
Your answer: 1:18:57
